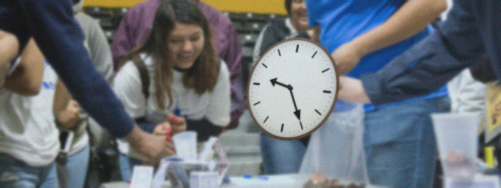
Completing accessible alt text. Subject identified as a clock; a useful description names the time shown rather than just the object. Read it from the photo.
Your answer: 9:25
